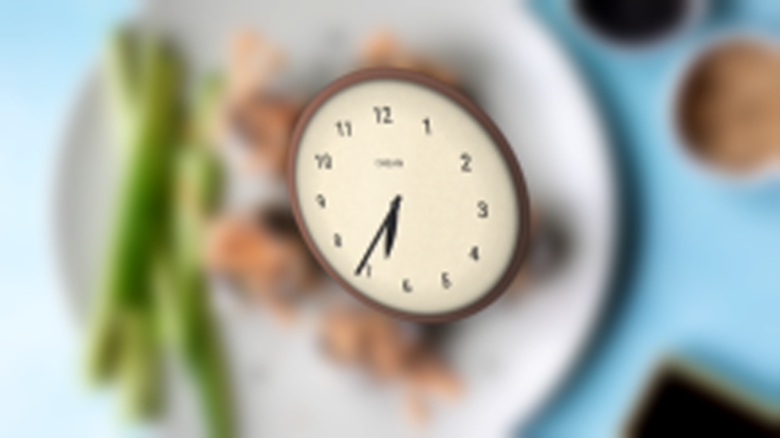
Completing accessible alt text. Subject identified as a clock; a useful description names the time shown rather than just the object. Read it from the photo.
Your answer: 6:36
